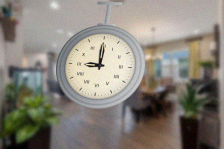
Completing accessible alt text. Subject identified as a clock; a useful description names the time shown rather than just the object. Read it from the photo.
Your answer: 9:00
